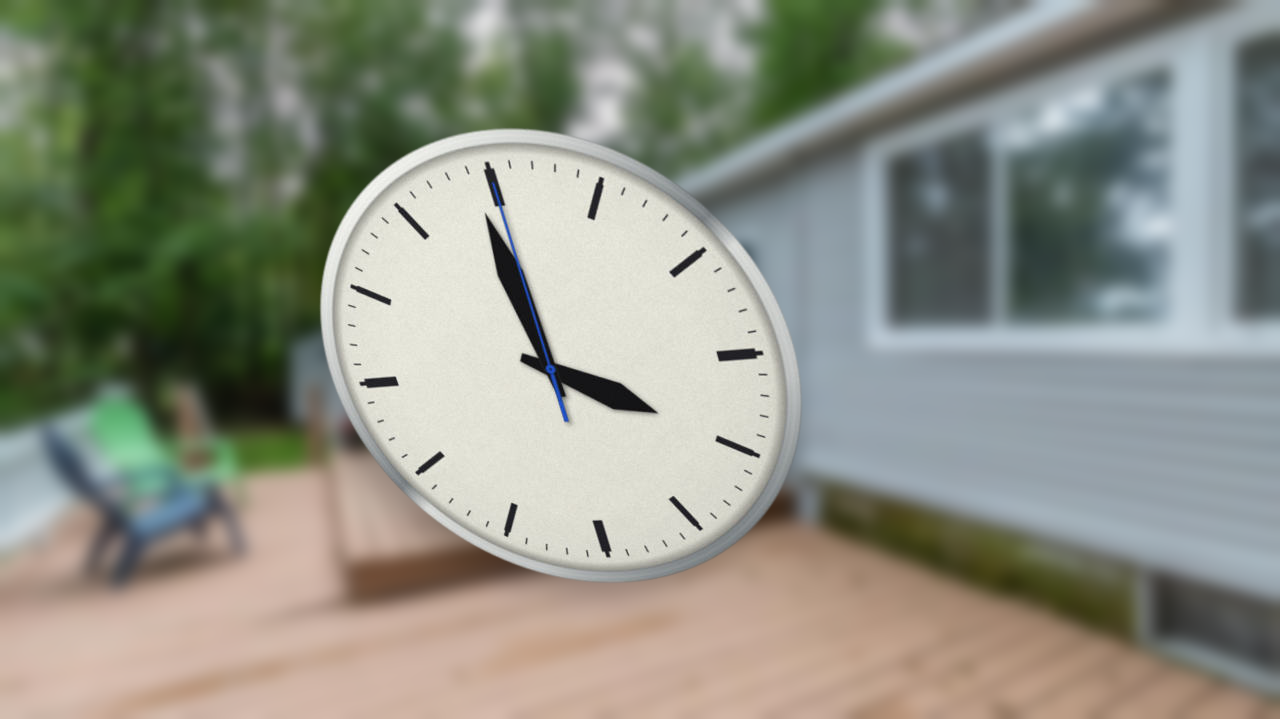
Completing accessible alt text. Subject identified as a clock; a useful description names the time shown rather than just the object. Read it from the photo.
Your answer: 3:59:00
